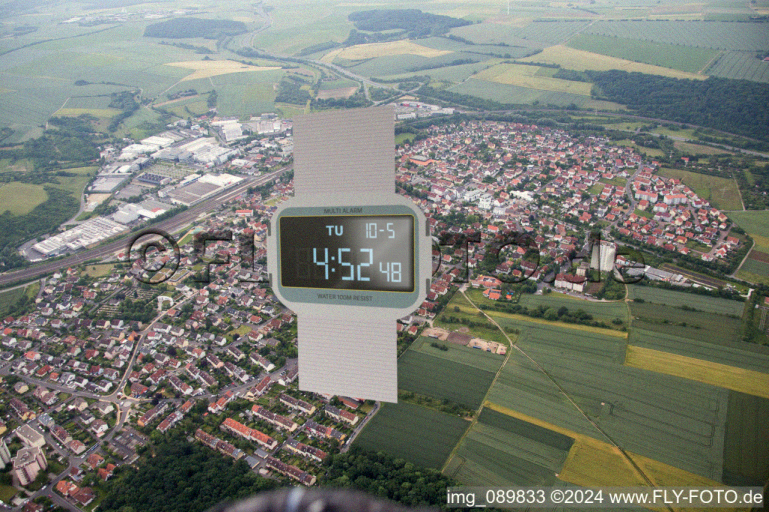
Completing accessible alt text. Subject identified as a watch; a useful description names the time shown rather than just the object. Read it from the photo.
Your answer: 4:52:48
